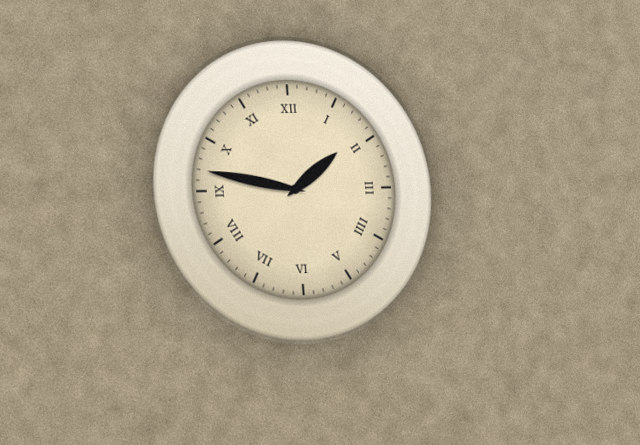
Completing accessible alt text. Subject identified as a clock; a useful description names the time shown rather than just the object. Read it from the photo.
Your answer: 1:47
